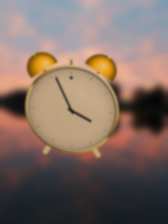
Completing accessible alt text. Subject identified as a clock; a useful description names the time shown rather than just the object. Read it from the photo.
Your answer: 3:56
